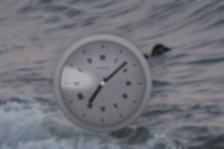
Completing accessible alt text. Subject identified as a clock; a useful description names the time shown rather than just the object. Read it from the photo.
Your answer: 7:08
